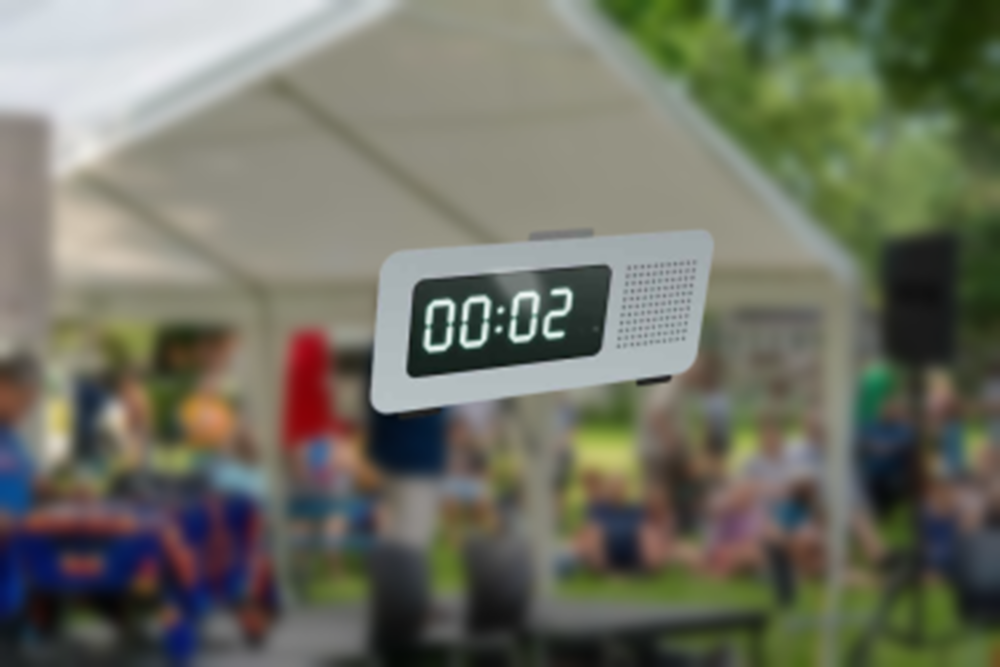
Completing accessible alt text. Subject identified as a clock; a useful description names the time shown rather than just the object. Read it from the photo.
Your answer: 0:02
